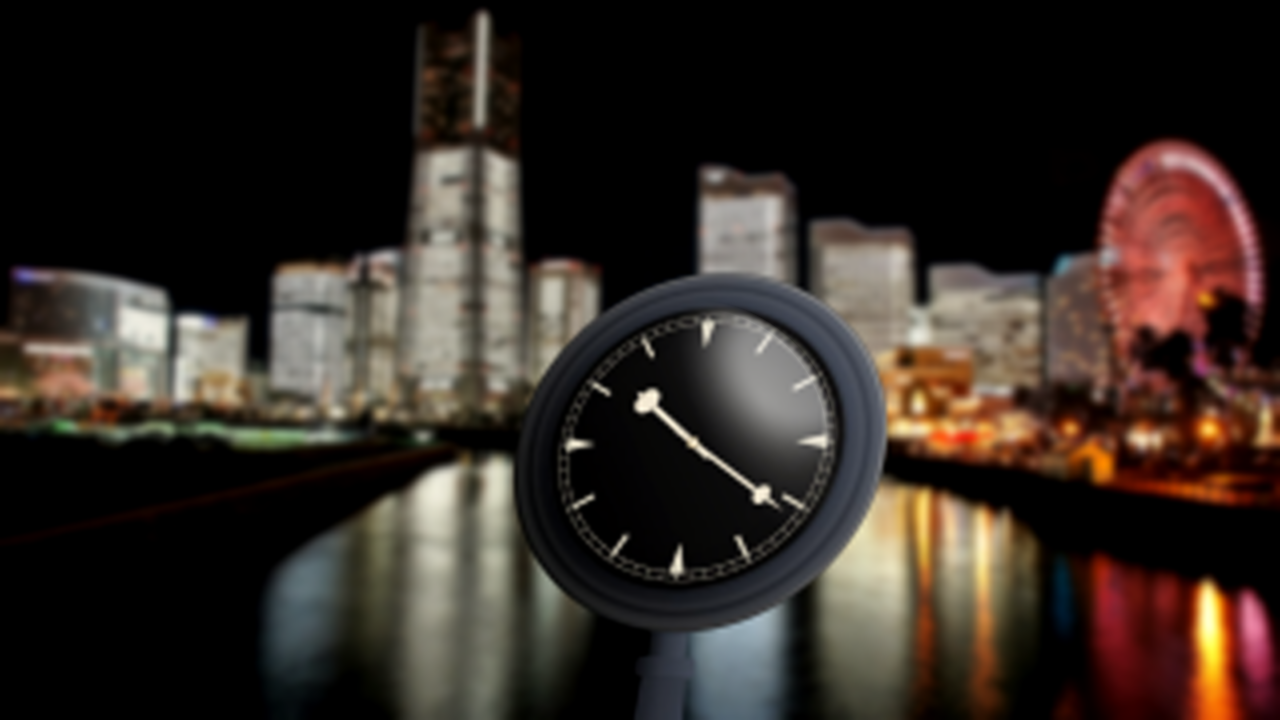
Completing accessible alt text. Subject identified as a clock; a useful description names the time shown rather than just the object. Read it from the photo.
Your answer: 10:21
